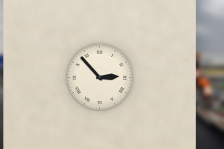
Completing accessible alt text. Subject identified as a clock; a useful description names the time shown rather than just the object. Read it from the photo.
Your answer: 2:53
